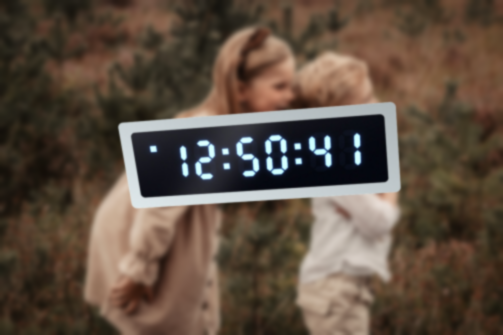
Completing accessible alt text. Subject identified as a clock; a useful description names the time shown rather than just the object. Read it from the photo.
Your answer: 12:50:41
